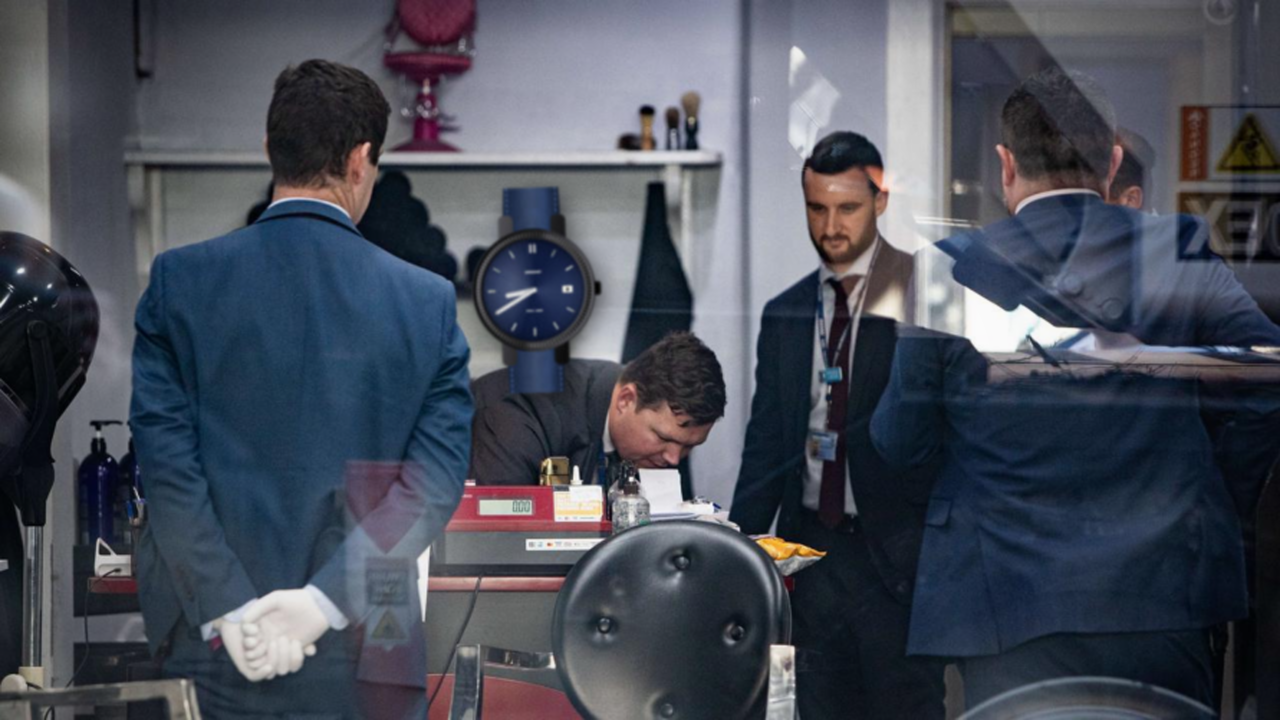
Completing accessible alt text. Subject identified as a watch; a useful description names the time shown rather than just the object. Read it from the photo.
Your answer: 8:40
